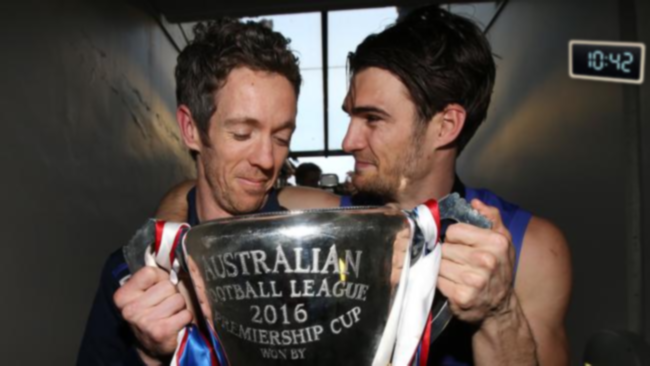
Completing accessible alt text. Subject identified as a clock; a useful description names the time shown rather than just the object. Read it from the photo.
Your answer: 10:42
